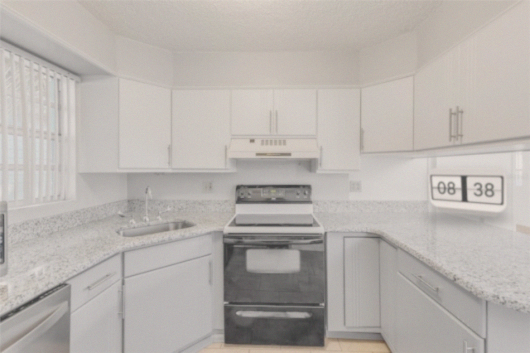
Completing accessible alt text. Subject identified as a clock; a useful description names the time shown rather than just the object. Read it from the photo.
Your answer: 8:38
